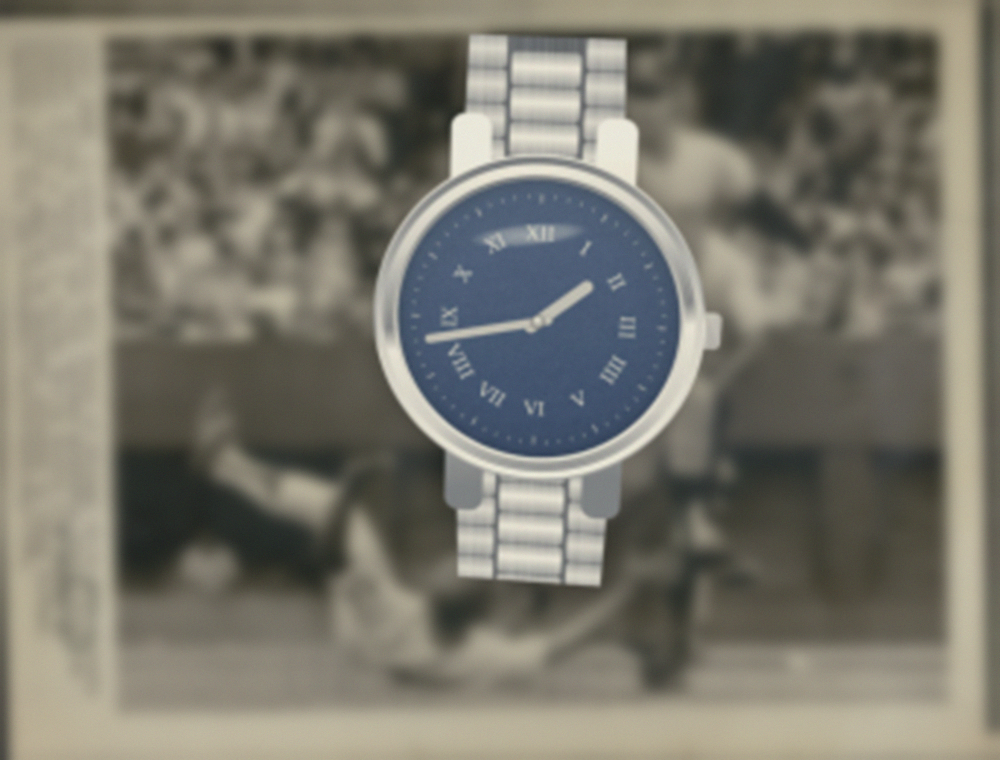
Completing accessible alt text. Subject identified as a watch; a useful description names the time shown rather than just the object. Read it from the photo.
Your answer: 1:43
